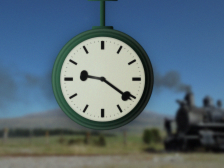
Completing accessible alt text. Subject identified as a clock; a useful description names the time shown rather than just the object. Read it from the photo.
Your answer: 9:21
